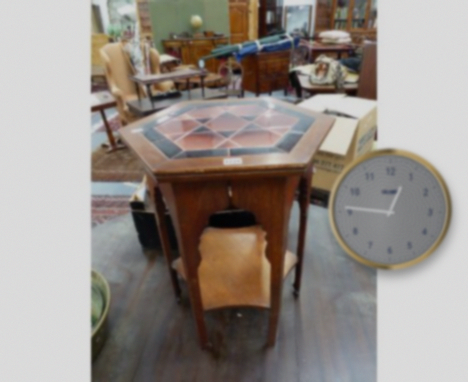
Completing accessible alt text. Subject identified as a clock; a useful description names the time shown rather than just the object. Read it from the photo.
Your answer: 12:46
